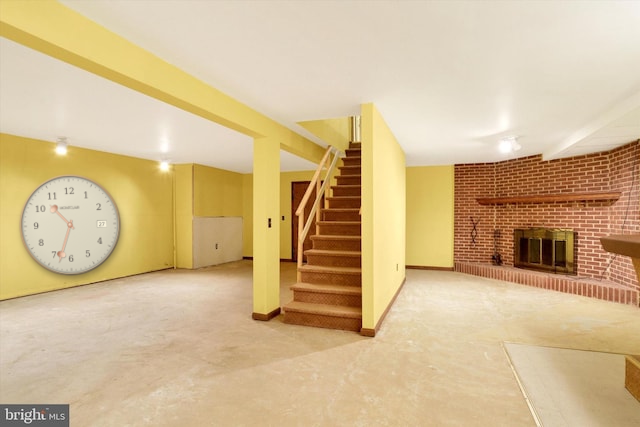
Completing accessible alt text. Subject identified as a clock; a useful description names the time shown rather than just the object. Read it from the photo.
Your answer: 10:33
